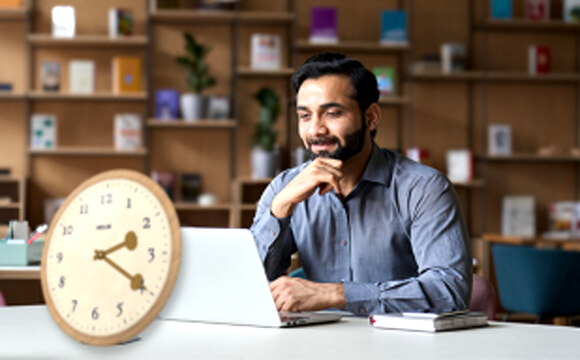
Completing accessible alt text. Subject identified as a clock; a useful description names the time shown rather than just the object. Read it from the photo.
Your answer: 2:20
